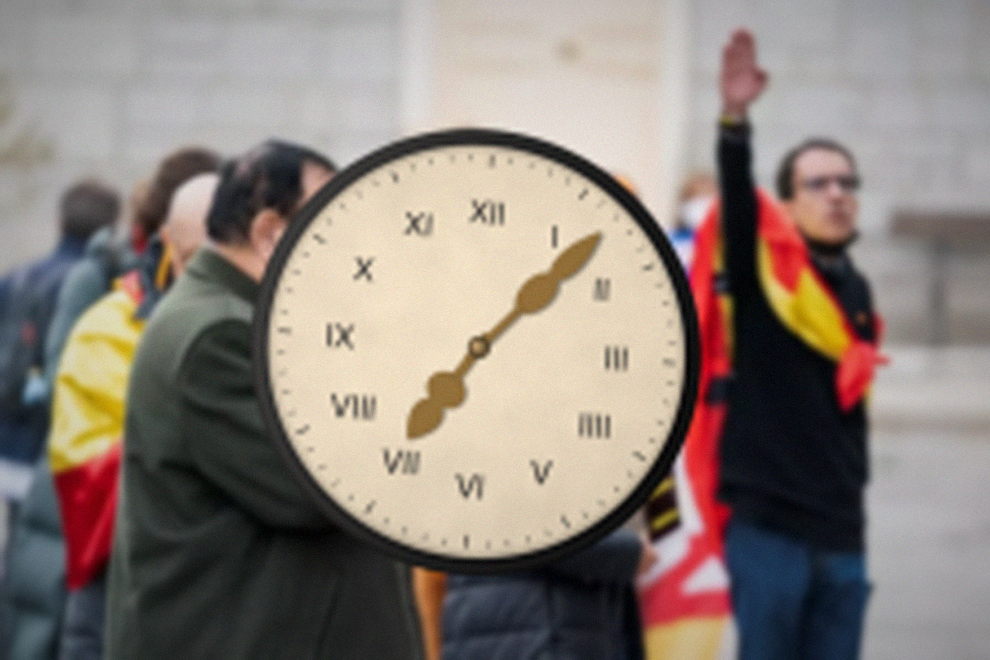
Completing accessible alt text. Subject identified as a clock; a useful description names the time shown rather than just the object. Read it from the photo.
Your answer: 7:07
